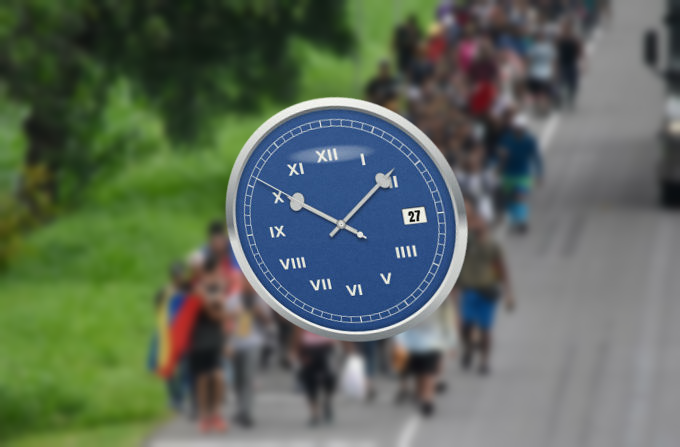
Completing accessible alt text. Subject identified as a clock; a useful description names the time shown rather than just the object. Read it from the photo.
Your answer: 10:08:51
